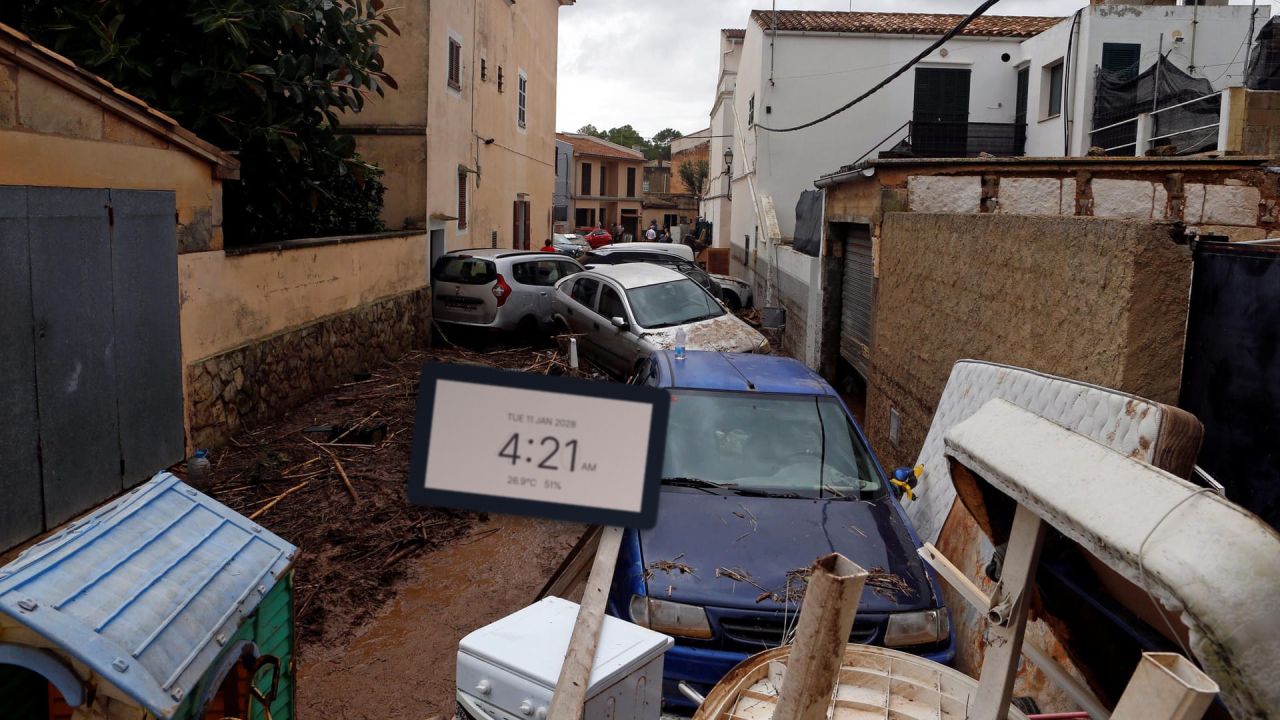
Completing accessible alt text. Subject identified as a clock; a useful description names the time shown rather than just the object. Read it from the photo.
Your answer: 4:21
